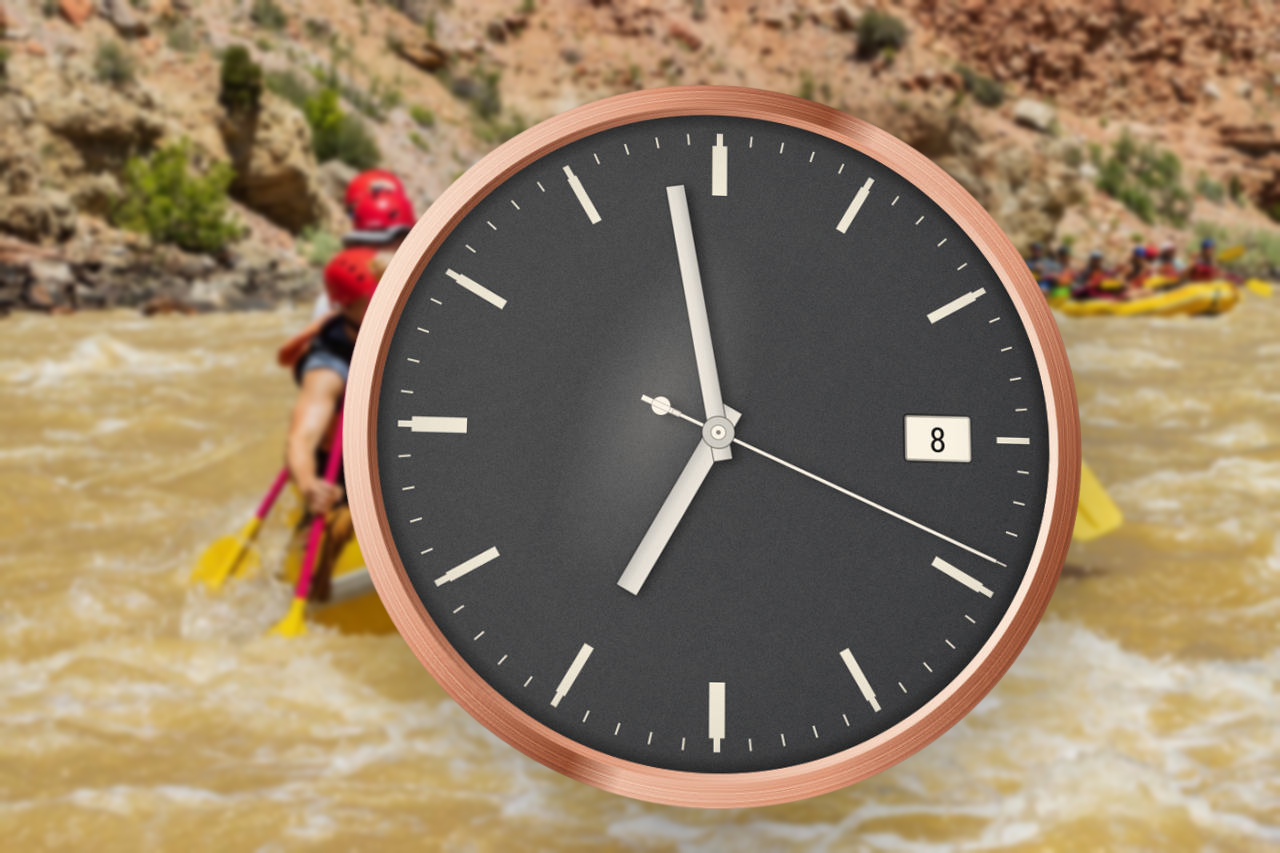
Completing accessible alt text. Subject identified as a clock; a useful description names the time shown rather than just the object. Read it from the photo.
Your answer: 6:58:19
